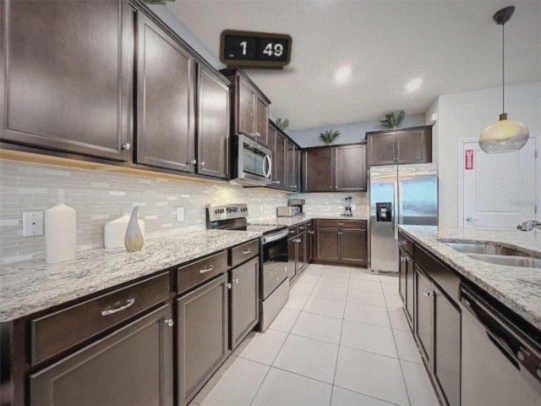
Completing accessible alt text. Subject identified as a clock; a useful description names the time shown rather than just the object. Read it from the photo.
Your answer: 1:49
